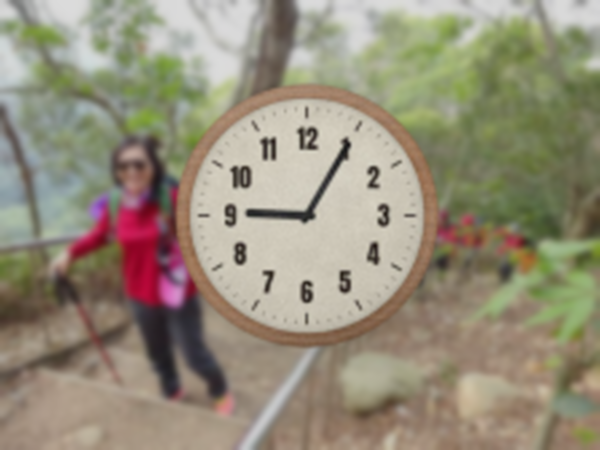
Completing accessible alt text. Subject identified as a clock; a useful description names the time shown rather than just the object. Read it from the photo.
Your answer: 9:05
